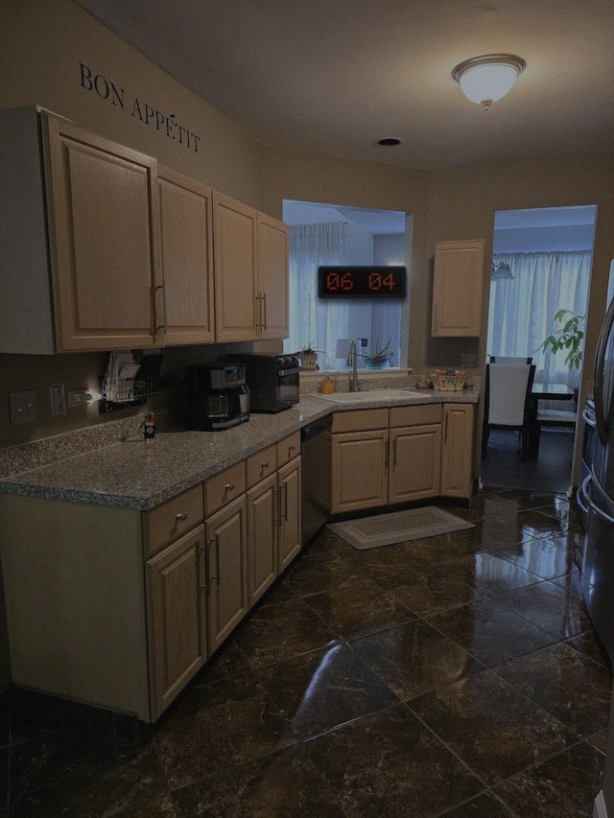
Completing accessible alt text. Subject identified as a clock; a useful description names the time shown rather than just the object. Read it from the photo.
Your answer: 6:04
